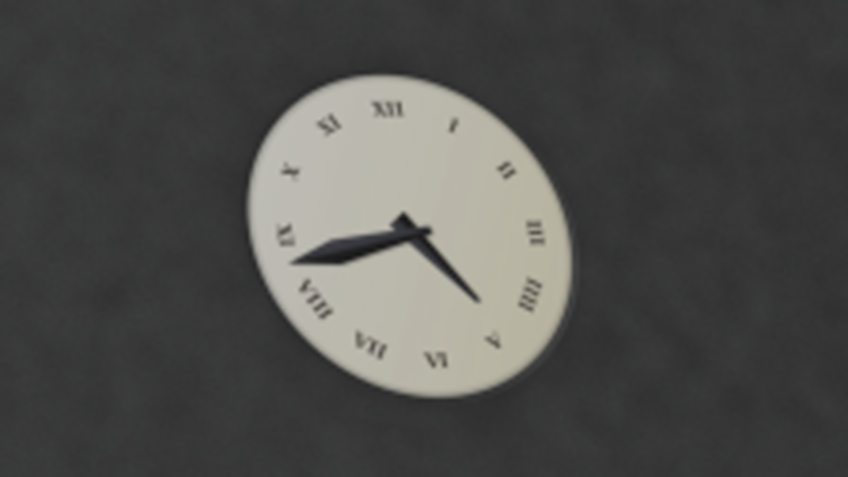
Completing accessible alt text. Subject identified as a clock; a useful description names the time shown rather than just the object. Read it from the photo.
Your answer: 4:43
